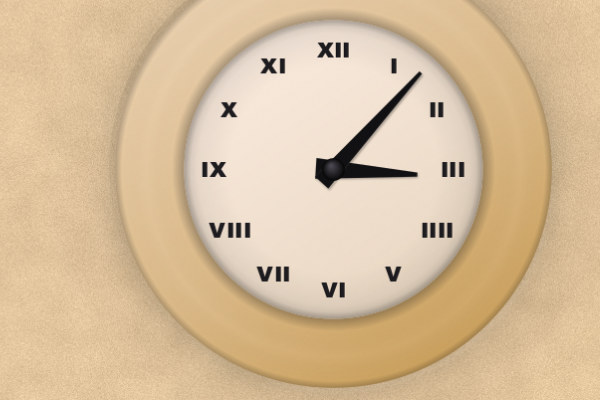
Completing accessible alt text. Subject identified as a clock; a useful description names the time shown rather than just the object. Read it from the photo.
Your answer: 3:07
